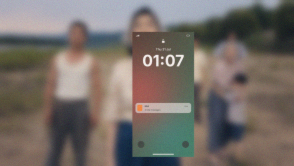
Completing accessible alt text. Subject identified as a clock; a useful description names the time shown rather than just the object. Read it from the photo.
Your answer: 1:07
